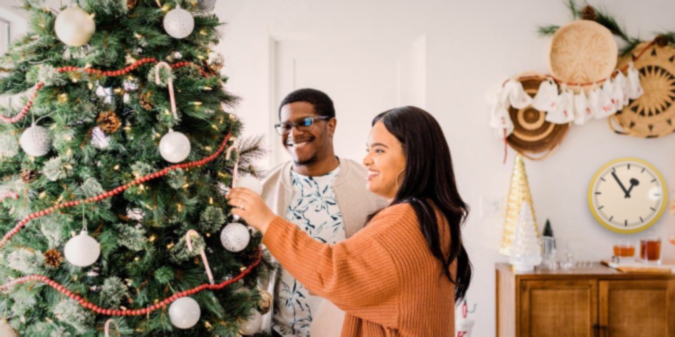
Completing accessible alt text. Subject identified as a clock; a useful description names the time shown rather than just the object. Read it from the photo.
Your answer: 12:54
